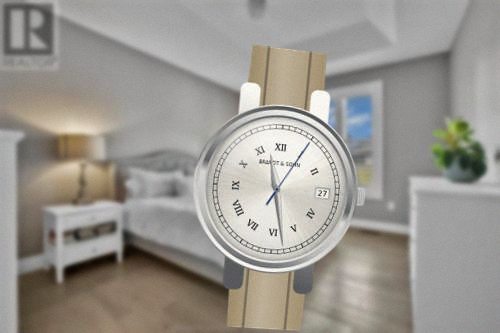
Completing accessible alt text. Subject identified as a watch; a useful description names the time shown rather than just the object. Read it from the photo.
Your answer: 11:28:05
